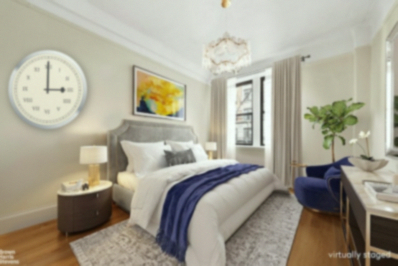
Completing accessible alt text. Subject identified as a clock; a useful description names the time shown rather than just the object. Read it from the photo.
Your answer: 3:00
